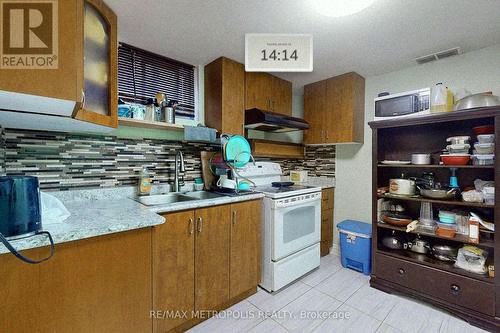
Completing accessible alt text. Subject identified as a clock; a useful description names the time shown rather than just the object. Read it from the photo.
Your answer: 14:14
